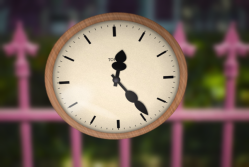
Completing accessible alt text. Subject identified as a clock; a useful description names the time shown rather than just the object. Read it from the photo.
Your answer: 12:24
